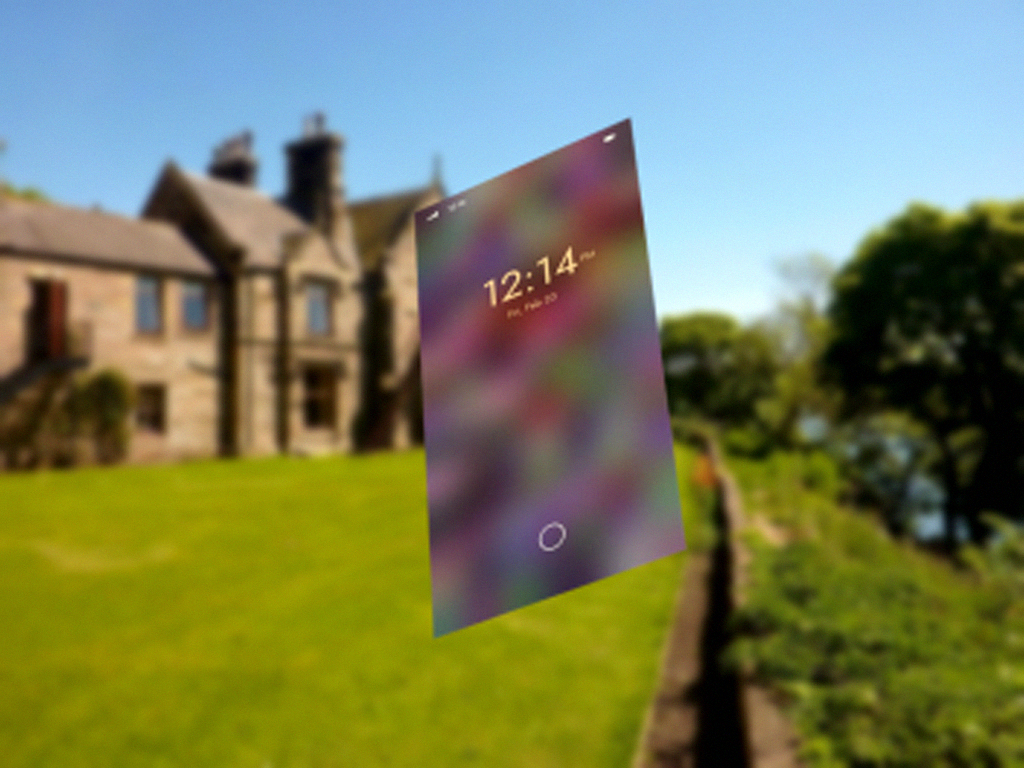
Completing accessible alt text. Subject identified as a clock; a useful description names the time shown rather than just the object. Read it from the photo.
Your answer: 12:14
